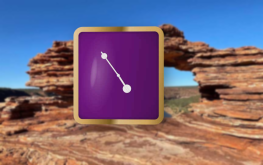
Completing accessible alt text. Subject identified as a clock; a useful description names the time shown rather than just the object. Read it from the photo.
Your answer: 4:54
